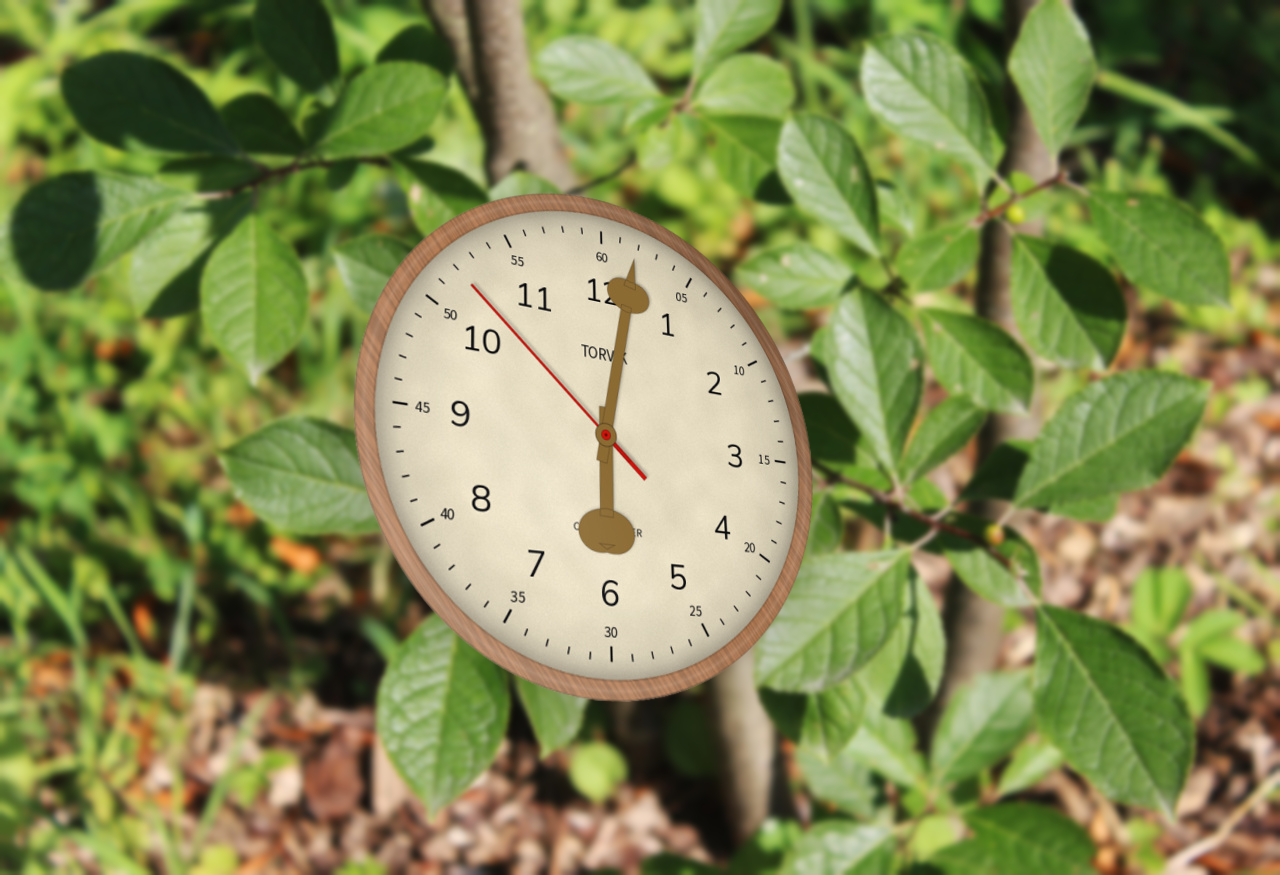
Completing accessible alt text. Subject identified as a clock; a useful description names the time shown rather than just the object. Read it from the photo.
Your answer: 6:01:52
